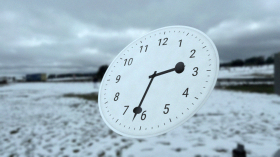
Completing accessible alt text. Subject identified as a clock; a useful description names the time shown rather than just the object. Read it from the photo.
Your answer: 2:32
